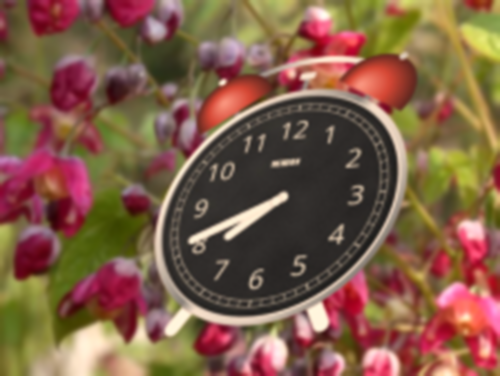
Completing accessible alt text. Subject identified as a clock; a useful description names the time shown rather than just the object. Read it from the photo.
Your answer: 7:41
